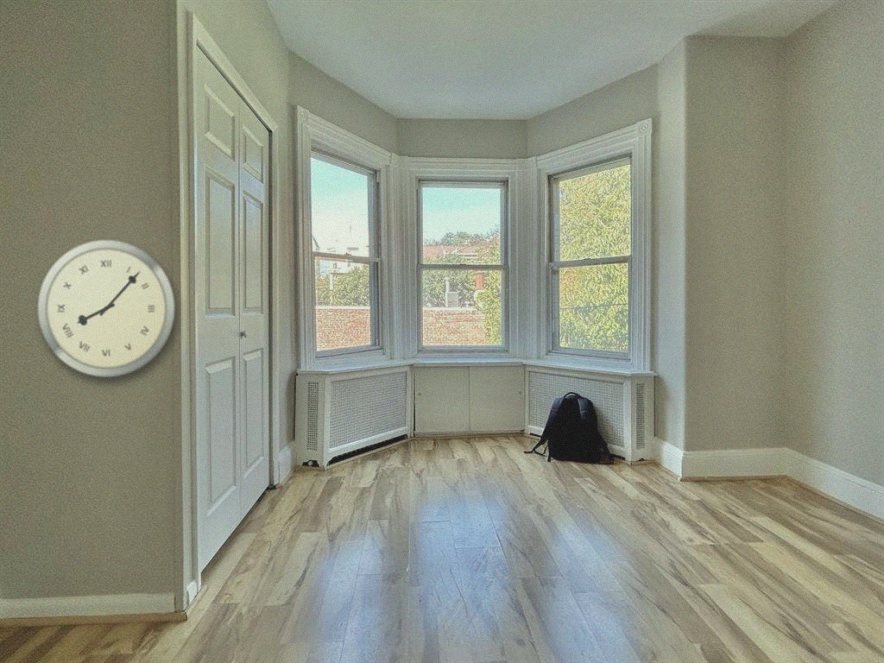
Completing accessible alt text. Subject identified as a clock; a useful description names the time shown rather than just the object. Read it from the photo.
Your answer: 8:07
